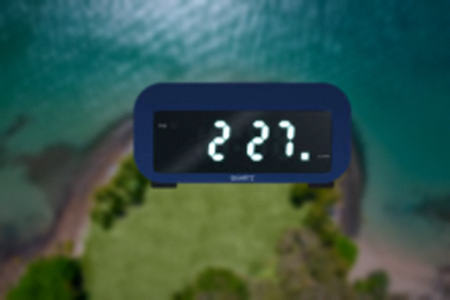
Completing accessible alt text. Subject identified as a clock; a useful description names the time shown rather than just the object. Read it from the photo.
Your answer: 2:27
